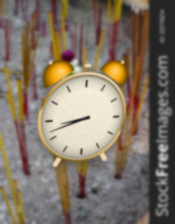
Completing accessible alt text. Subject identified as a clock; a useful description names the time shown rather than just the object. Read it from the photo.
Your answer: 8:42
